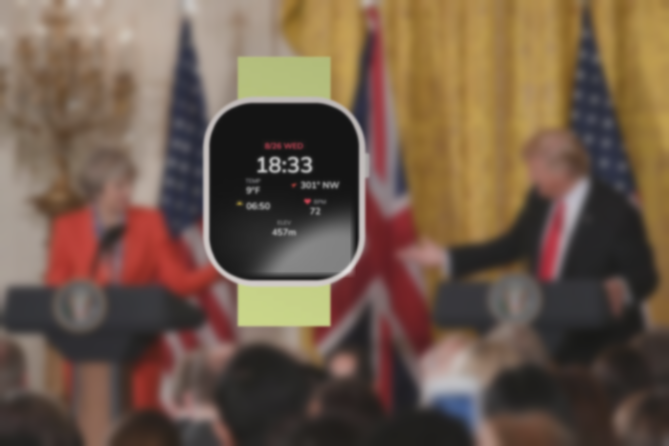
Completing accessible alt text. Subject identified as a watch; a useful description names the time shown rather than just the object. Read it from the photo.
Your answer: 18:33
